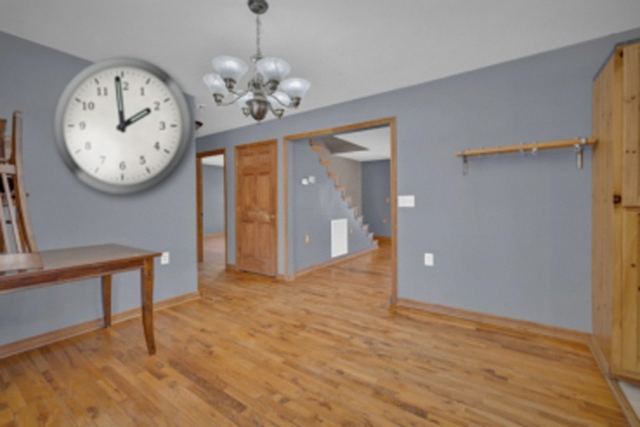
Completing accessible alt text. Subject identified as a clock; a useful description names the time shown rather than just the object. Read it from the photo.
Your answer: 1:59
